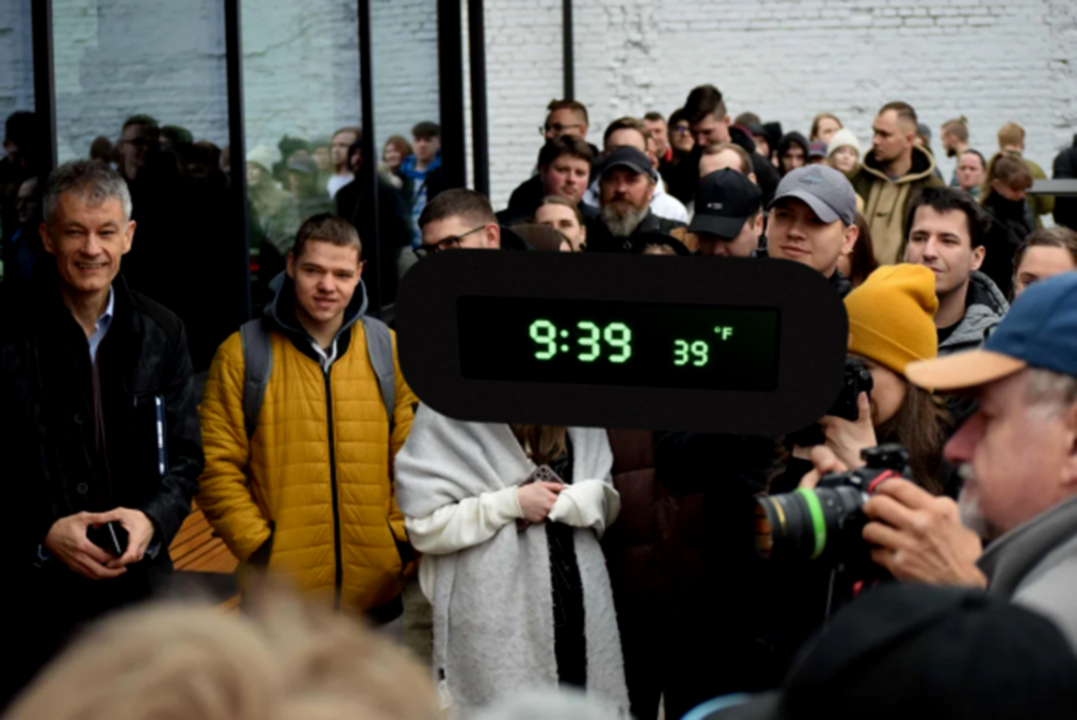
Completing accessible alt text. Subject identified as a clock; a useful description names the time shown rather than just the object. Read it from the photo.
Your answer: 9:39
